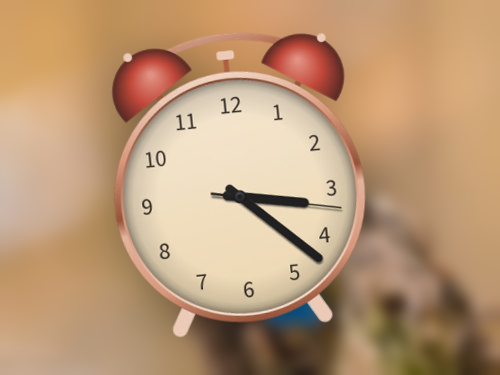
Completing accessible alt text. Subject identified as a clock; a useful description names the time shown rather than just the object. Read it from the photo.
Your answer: 3:22:17
